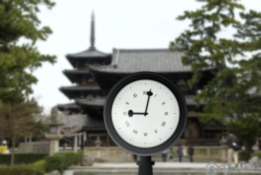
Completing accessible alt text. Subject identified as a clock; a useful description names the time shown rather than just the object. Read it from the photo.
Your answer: 9:02
